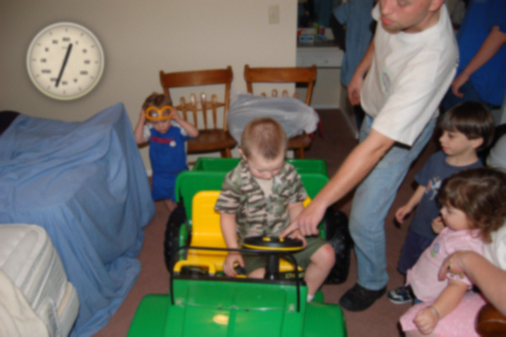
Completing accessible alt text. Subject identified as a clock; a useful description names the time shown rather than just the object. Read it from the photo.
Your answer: 12:33
